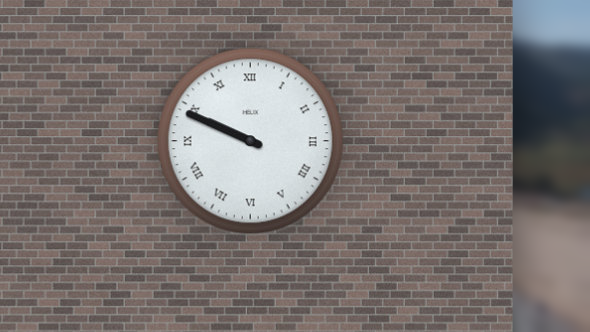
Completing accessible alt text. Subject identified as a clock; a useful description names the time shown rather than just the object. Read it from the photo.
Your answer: 9:49
